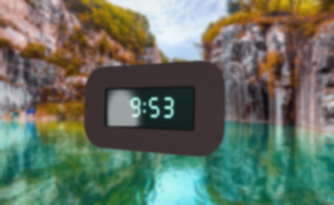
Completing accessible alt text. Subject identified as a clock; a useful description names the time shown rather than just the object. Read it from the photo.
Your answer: 9:53
